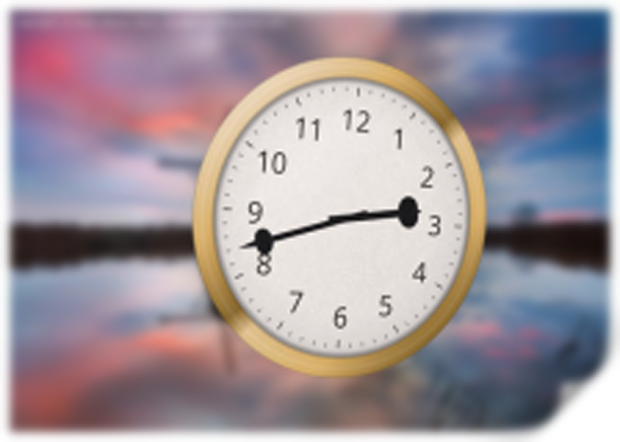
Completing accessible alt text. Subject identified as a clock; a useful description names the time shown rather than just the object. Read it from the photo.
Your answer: 2:42
